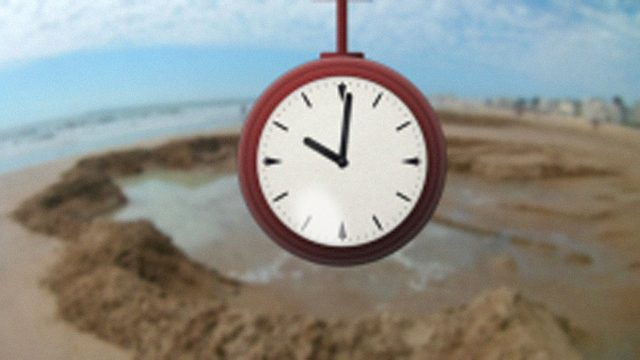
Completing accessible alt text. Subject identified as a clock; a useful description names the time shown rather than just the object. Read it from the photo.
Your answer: 10:01
